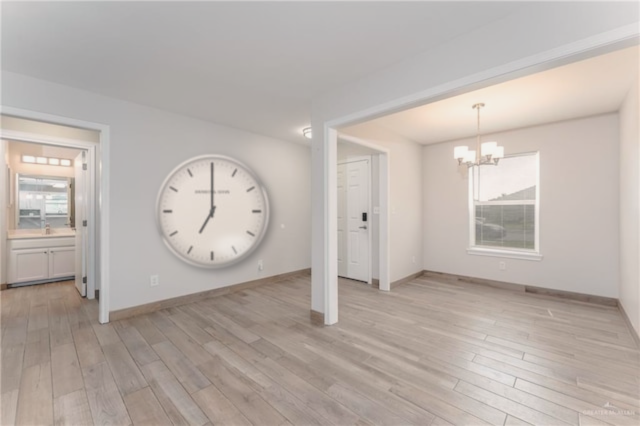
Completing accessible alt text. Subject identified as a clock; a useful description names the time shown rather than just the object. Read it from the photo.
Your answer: 7:00
